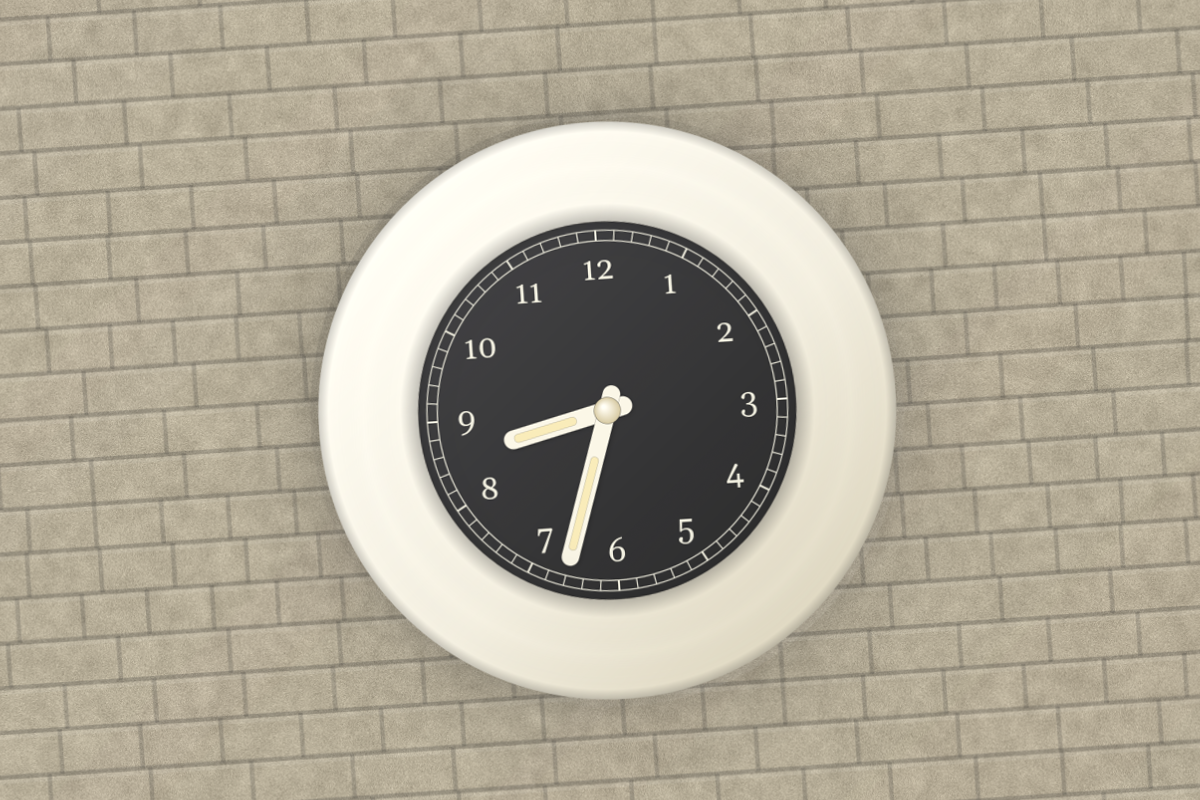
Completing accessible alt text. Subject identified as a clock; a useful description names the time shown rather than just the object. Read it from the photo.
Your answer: 8:33
